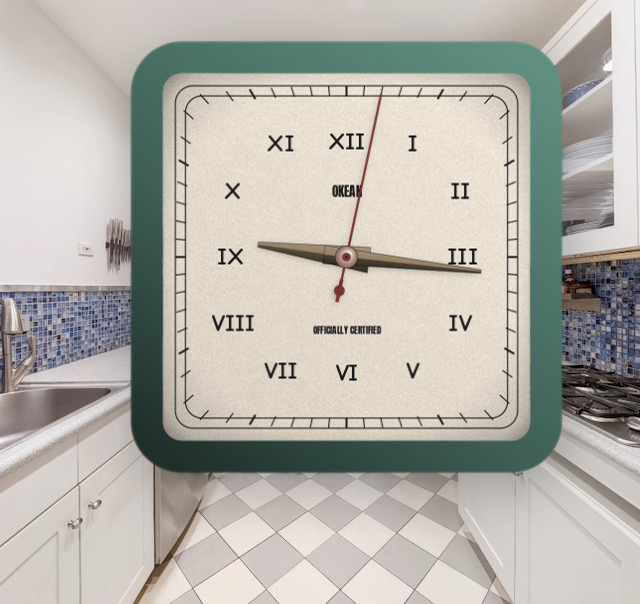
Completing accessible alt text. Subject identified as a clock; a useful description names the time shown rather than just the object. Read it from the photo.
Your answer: 9:16:02
